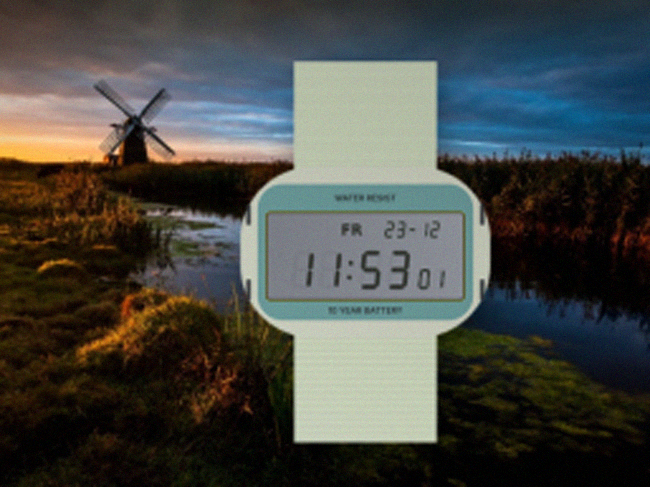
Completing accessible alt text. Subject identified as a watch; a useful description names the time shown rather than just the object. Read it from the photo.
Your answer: 11:53:01
